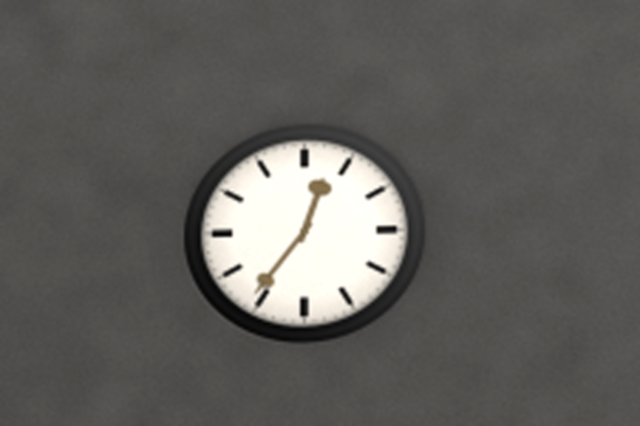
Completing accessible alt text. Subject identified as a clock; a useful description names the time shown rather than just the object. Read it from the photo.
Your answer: 12:36
